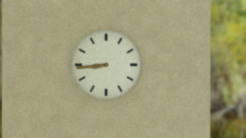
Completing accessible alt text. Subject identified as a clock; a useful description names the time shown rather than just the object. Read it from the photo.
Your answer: 8:44
